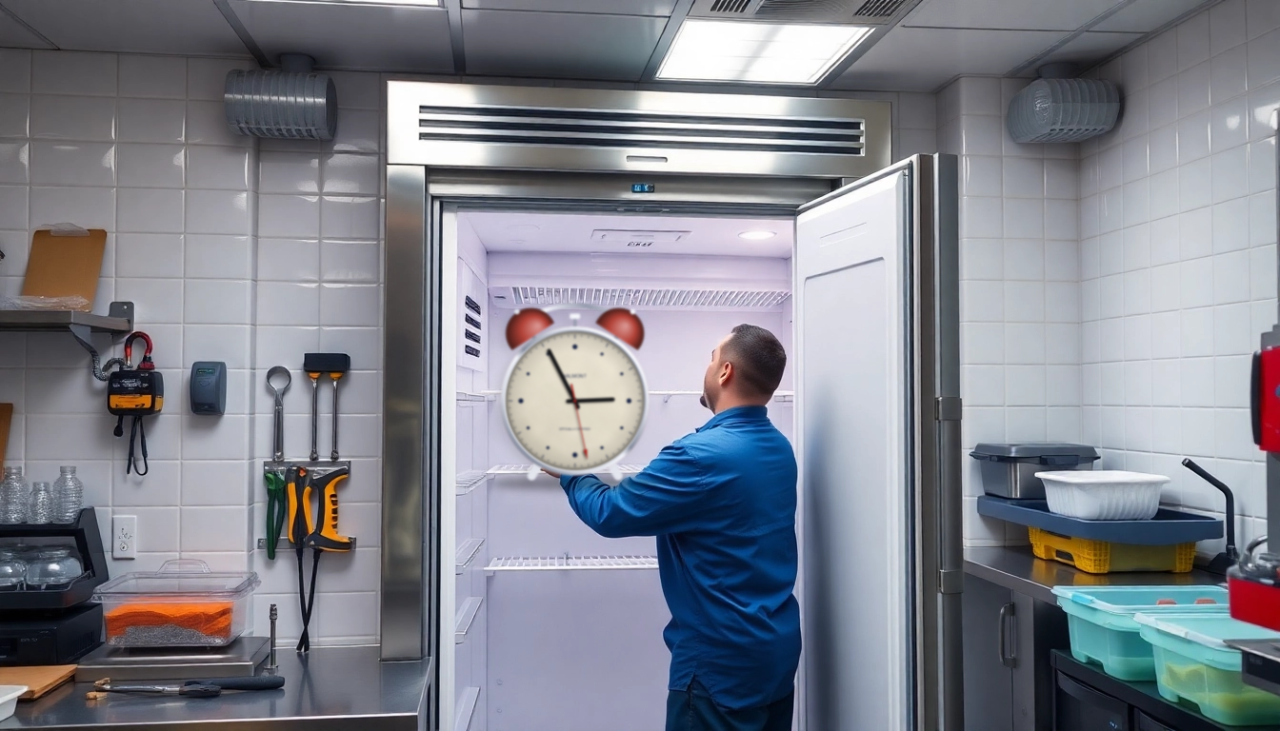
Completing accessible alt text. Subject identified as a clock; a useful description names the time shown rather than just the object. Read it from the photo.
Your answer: 2:55:28
